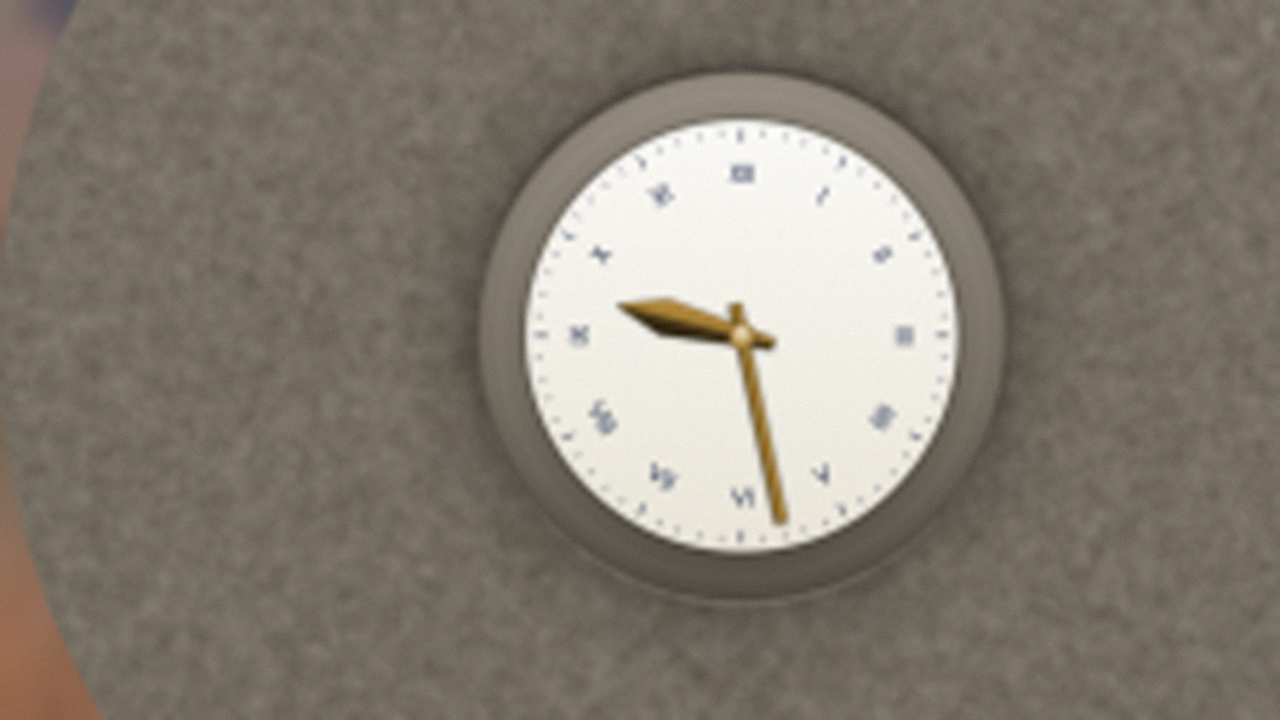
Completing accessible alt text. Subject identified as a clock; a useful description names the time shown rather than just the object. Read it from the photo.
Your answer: 9:28
